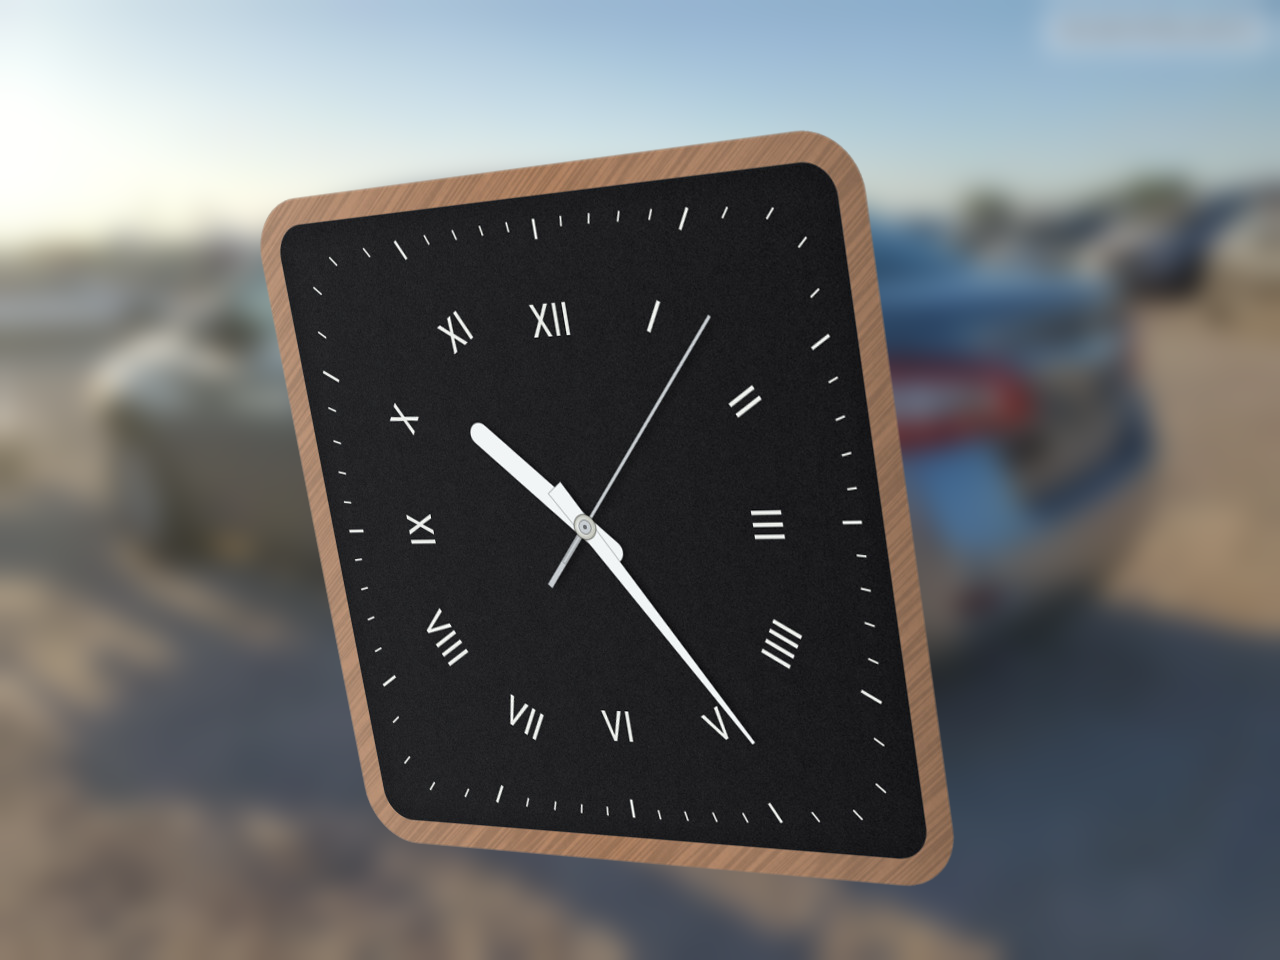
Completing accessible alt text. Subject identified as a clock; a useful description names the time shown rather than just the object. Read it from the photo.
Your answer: 10:24:07
